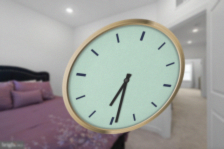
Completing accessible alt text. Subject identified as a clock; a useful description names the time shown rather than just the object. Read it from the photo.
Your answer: 6:29
